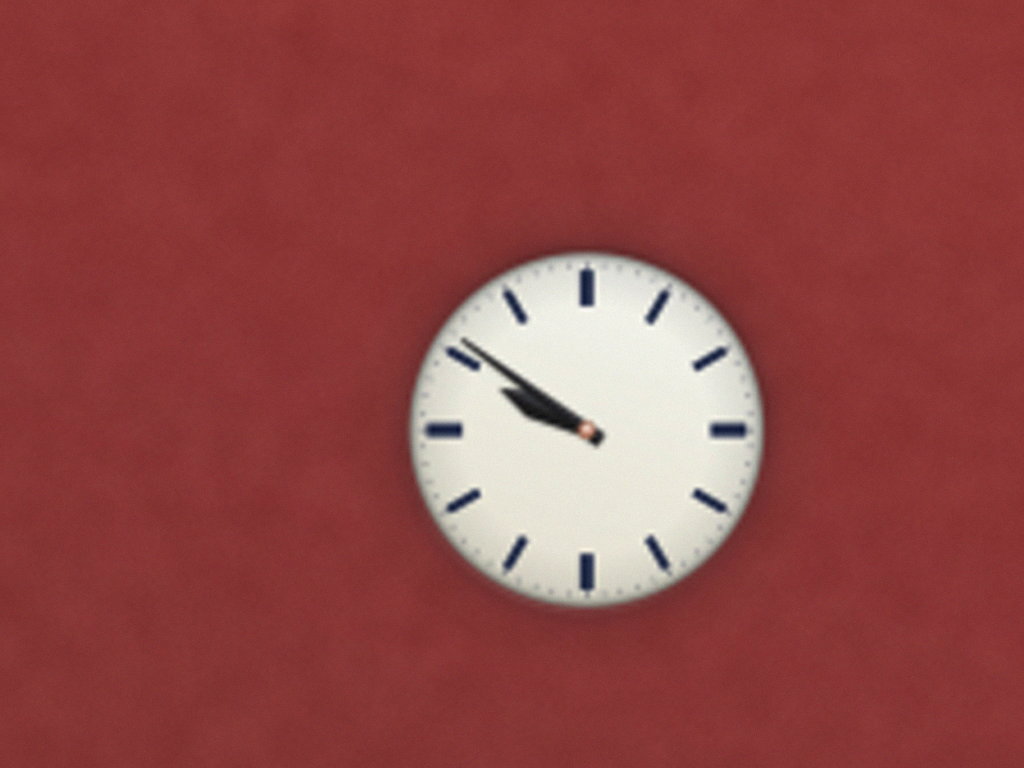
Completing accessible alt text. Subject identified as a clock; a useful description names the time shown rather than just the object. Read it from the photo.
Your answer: 9:51
